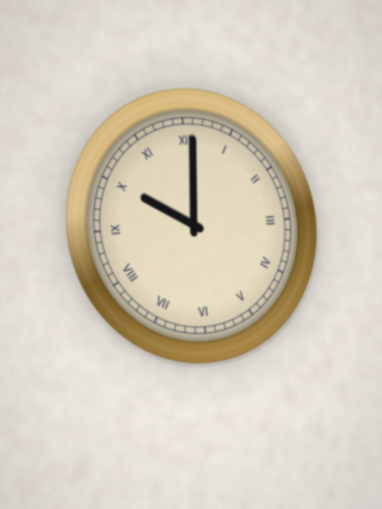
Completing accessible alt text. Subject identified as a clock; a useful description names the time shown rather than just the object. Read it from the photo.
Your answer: 10:01
